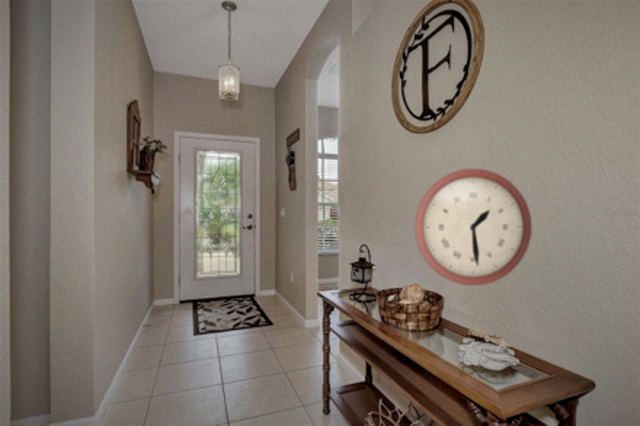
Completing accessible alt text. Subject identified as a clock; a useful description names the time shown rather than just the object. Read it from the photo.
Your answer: 1:29
